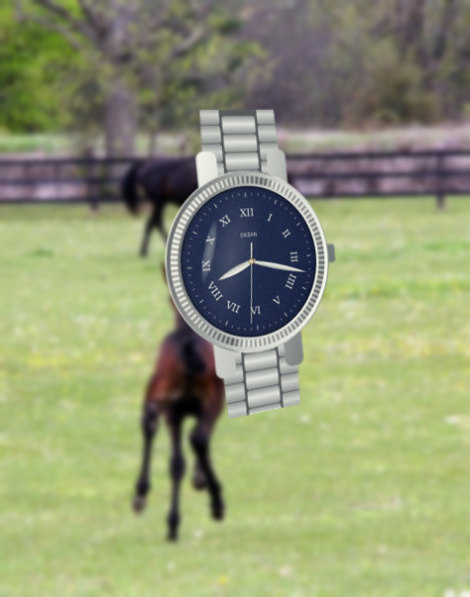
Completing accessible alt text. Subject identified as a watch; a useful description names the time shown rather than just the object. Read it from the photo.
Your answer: 8:17:31
